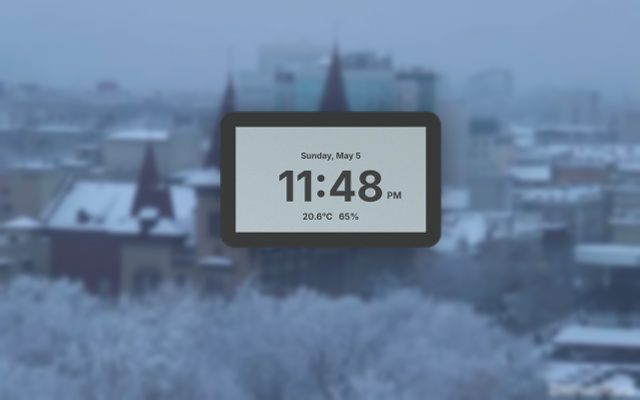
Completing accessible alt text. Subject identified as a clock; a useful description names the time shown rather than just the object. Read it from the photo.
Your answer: 11:48
